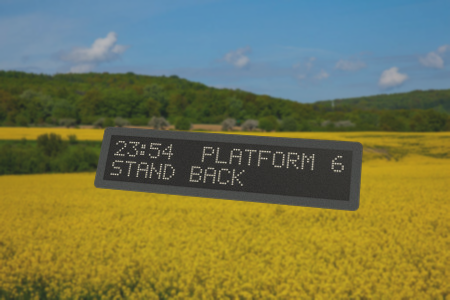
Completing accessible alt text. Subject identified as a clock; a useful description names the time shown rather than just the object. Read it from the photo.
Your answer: 23:54
